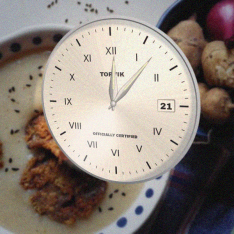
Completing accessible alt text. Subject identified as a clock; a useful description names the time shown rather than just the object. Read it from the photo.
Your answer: 12:07
